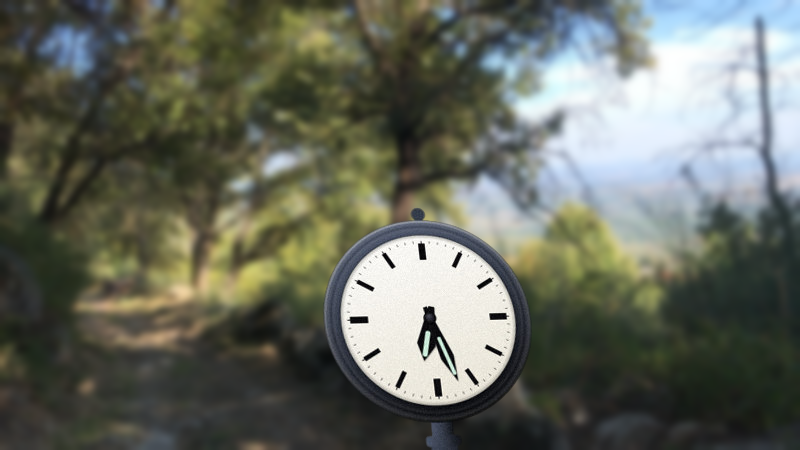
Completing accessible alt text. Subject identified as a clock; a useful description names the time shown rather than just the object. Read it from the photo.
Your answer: 6:27
